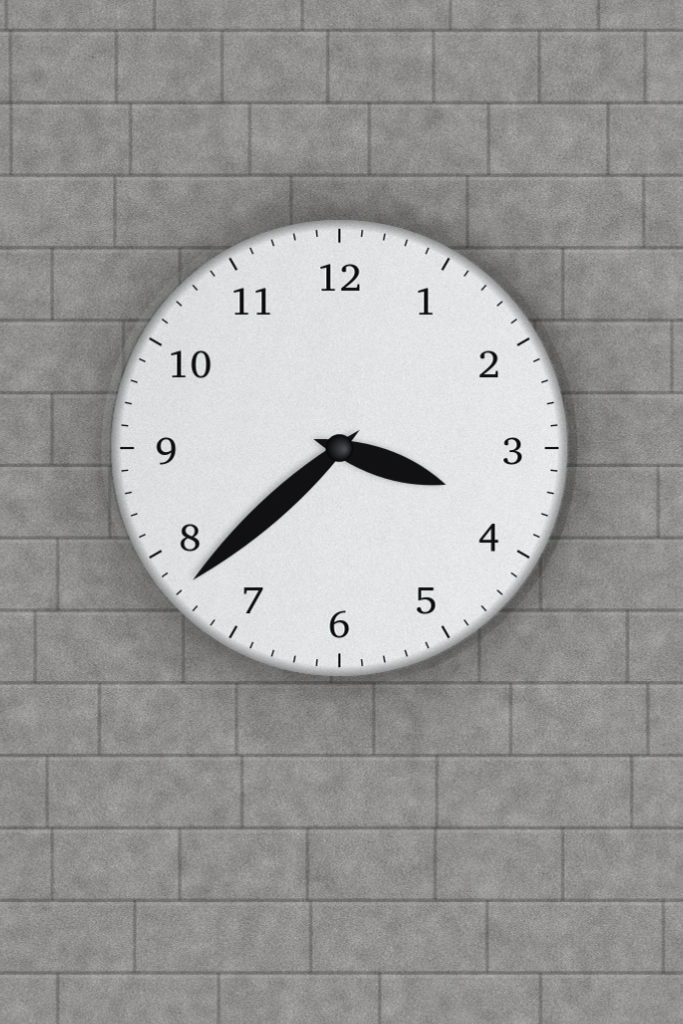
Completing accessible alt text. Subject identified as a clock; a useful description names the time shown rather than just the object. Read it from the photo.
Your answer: 3:38
